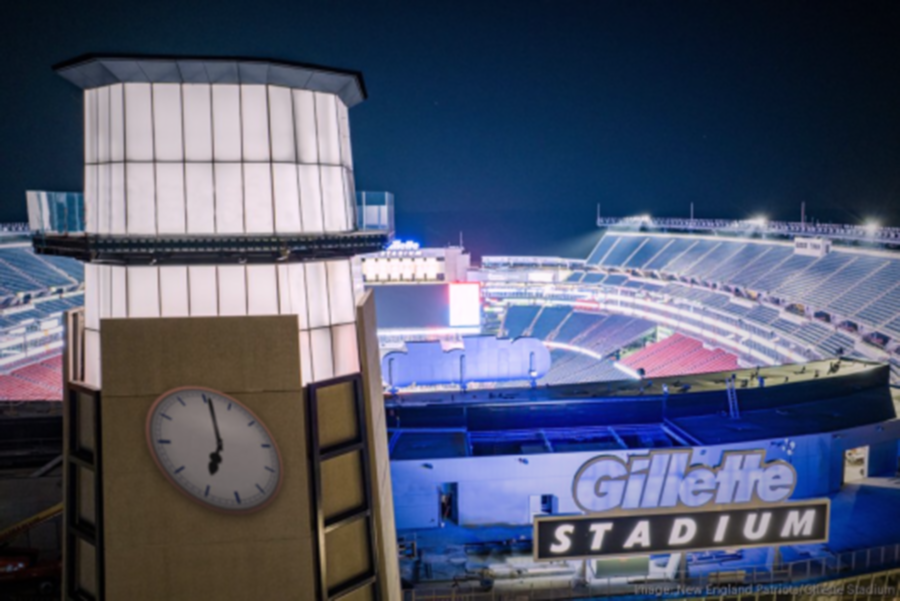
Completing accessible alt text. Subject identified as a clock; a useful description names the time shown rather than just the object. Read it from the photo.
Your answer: 7:01
